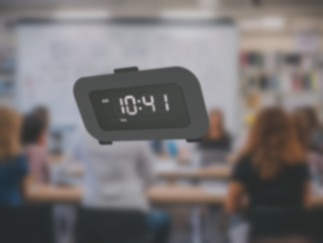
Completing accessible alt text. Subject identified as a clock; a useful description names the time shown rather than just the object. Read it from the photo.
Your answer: 10:41
